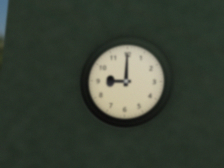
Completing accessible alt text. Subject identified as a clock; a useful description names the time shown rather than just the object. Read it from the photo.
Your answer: 9:00
